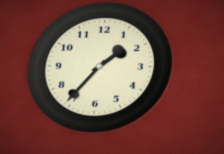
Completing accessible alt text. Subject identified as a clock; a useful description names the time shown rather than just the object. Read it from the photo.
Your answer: 1:36
